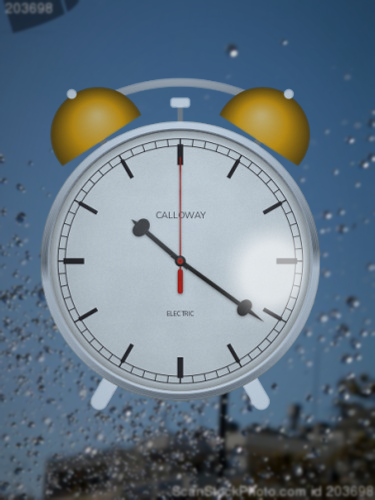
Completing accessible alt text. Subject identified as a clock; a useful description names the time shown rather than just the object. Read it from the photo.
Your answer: 10:21:00
